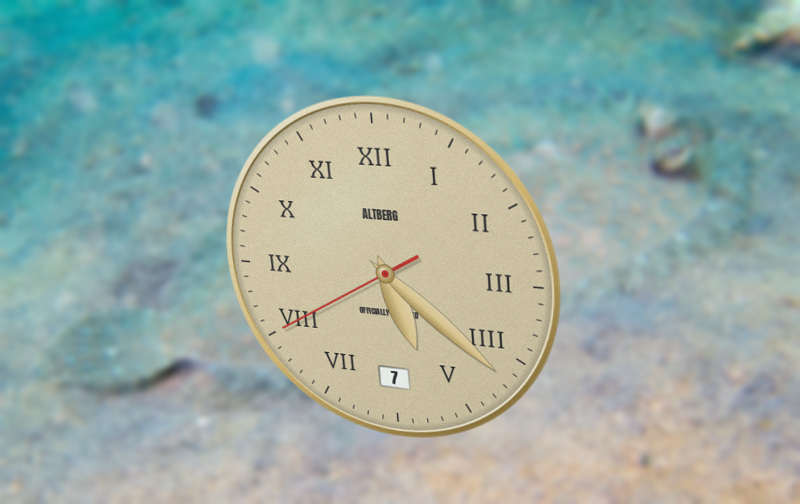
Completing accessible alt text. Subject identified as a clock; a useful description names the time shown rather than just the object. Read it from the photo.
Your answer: 5:21:40
